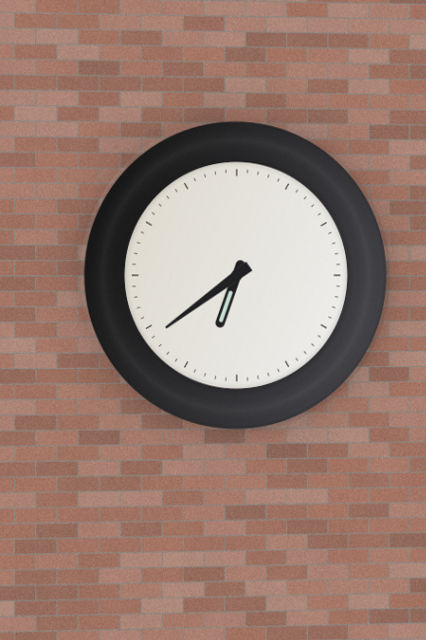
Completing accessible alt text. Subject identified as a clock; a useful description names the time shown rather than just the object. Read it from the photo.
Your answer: 6:39
